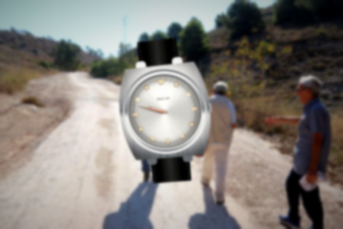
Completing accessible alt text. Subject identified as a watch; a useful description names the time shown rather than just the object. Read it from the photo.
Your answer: 9:48
